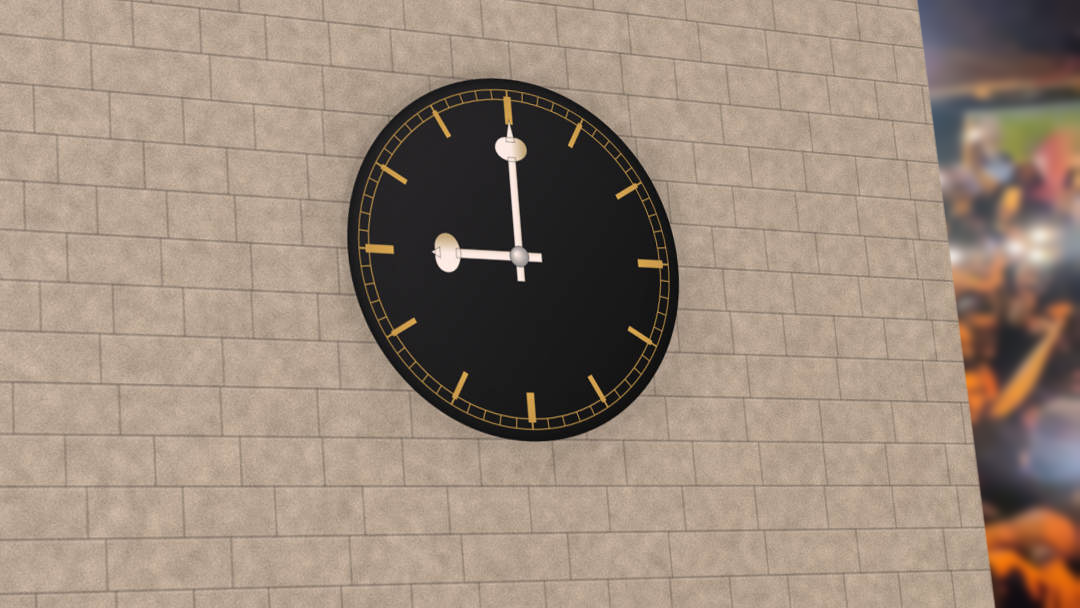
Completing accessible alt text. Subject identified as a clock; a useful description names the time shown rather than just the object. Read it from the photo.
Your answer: 9:00
